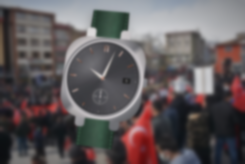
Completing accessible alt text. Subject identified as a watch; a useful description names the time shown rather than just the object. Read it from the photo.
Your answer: 10:03
